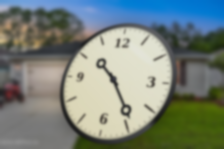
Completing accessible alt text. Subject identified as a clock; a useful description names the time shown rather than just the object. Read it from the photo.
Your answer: 10:24
